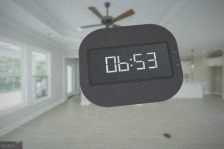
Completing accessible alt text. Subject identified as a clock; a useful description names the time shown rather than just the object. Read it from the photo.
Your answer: 6:53
